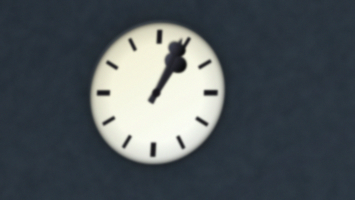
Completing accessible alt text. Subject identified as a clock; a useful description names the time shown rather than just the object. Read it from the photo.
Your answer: 1:04
